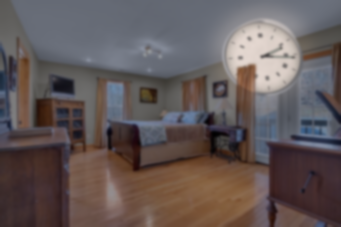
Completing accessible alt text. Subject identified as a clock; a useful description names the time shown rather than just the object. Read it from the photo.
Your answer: 2:16
